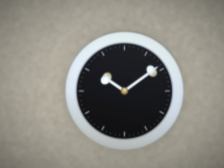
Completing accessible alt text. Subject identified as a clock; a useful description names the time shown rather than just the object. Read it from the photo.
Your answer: 10:09
